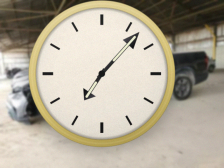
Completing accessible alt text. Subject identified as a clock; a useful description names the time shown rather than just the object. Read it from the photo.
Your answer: 7:07
